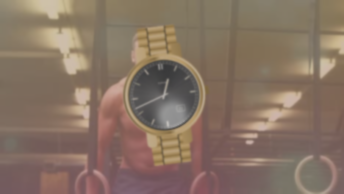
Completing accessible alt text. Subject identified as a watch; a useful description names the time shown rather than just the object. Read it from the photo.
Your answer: 12:42
